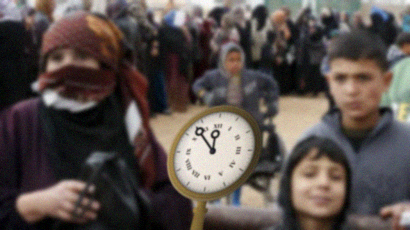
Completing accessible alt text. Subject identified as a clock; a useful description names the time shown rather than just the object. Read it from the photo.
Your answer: 11:53
